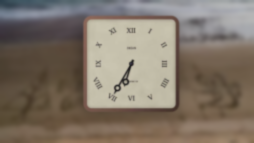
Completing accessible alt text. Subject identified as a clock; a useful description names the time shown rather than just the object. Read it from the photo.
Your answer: 6:35
